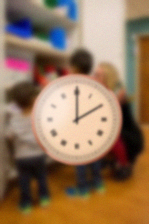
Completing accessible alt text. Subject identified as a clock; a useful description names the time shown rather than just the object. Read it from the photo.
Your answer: 2:00
